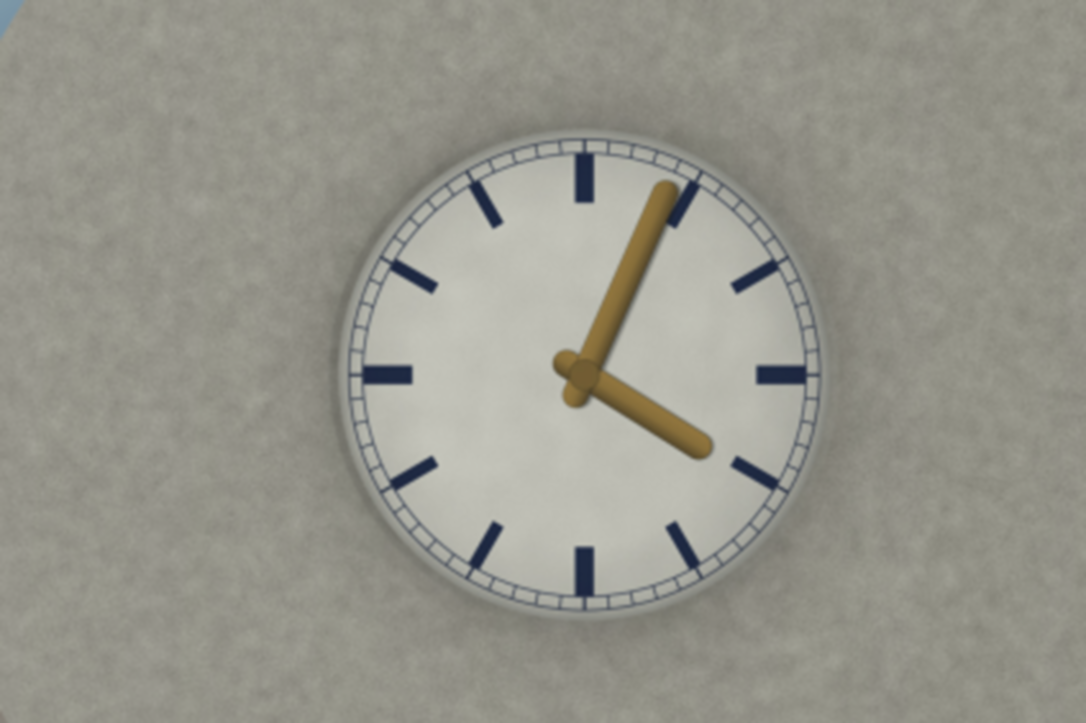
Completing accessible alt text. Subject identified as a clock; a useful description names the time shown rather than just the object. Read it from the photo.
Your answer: 4:04
